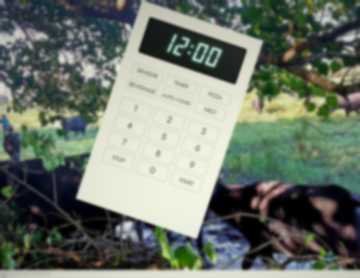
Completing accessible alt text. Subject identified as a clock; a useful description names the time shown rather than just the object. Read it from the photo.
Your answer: 12:00
